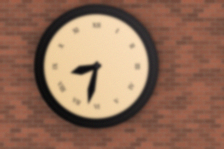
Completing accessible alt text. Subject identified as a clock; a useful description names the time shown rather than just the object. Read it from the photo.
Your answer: 8:32
